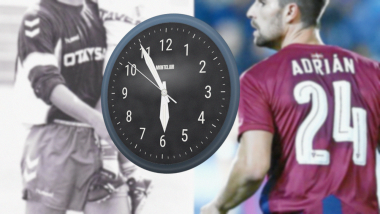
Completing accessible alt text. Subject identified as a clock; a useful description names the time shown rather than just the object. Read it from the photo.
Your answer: 5:54:51
